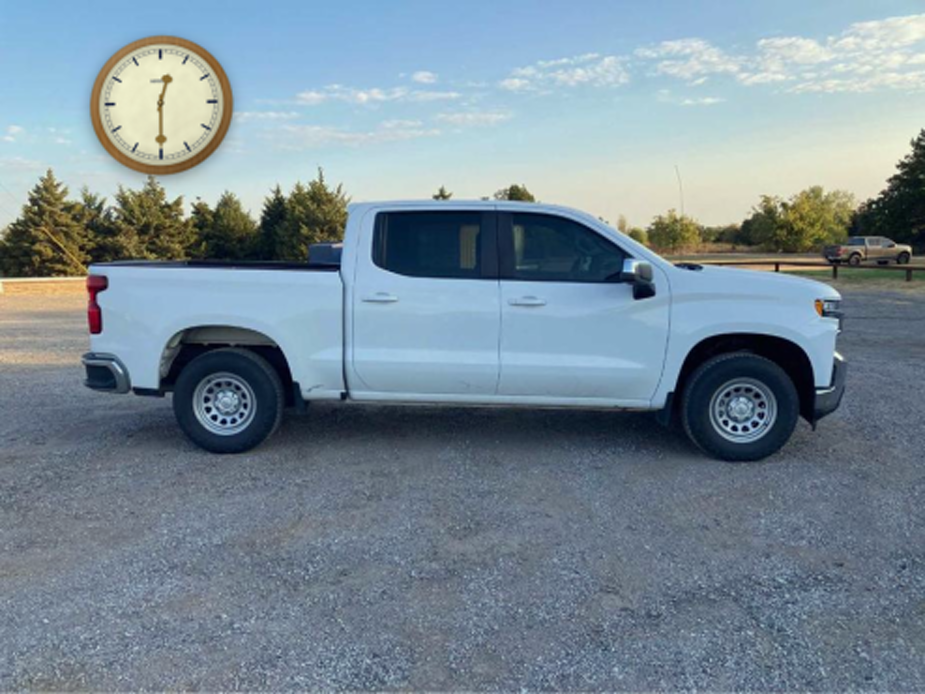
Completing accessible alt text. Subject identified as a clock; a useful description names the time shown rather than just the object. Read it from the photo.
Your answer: 12:30
